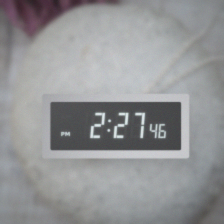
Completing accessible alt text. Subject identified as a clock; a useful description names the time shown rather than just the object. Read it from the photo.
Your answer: 2:27:46
